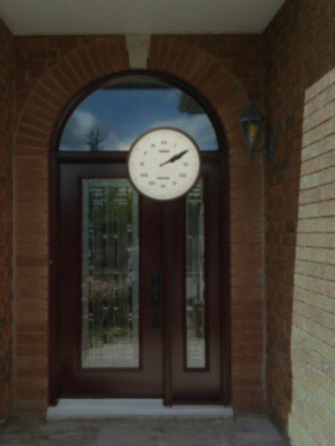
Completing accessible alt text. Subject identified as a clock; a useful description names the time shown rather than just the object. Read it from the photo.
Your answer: 2:10
